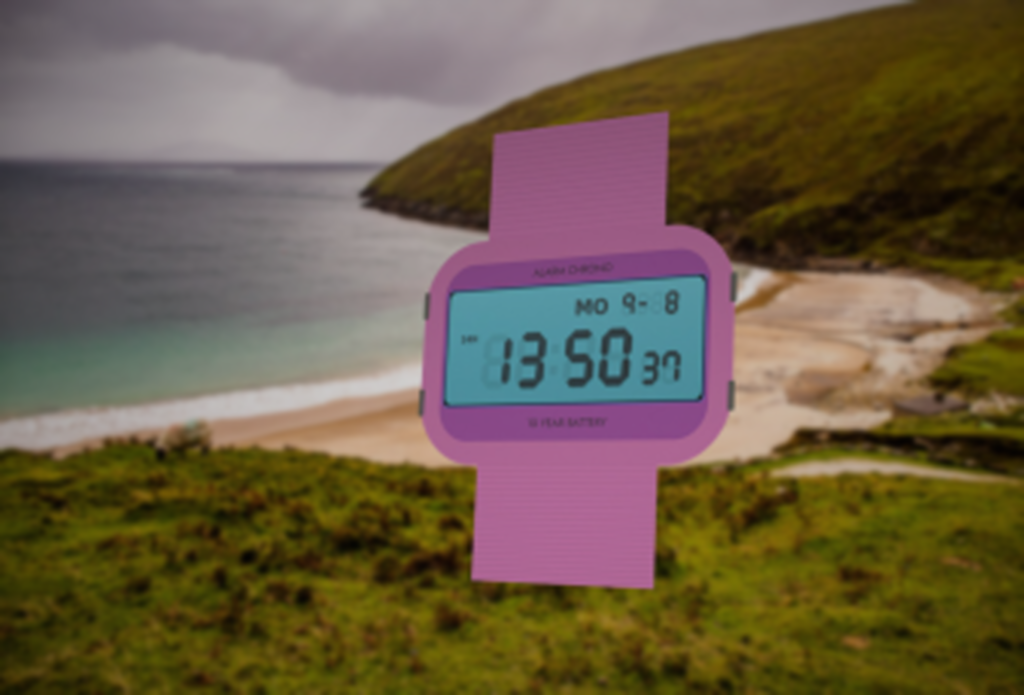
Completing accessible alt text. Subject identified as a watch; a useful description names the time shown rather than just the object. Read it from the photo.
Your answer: 13:50:37
